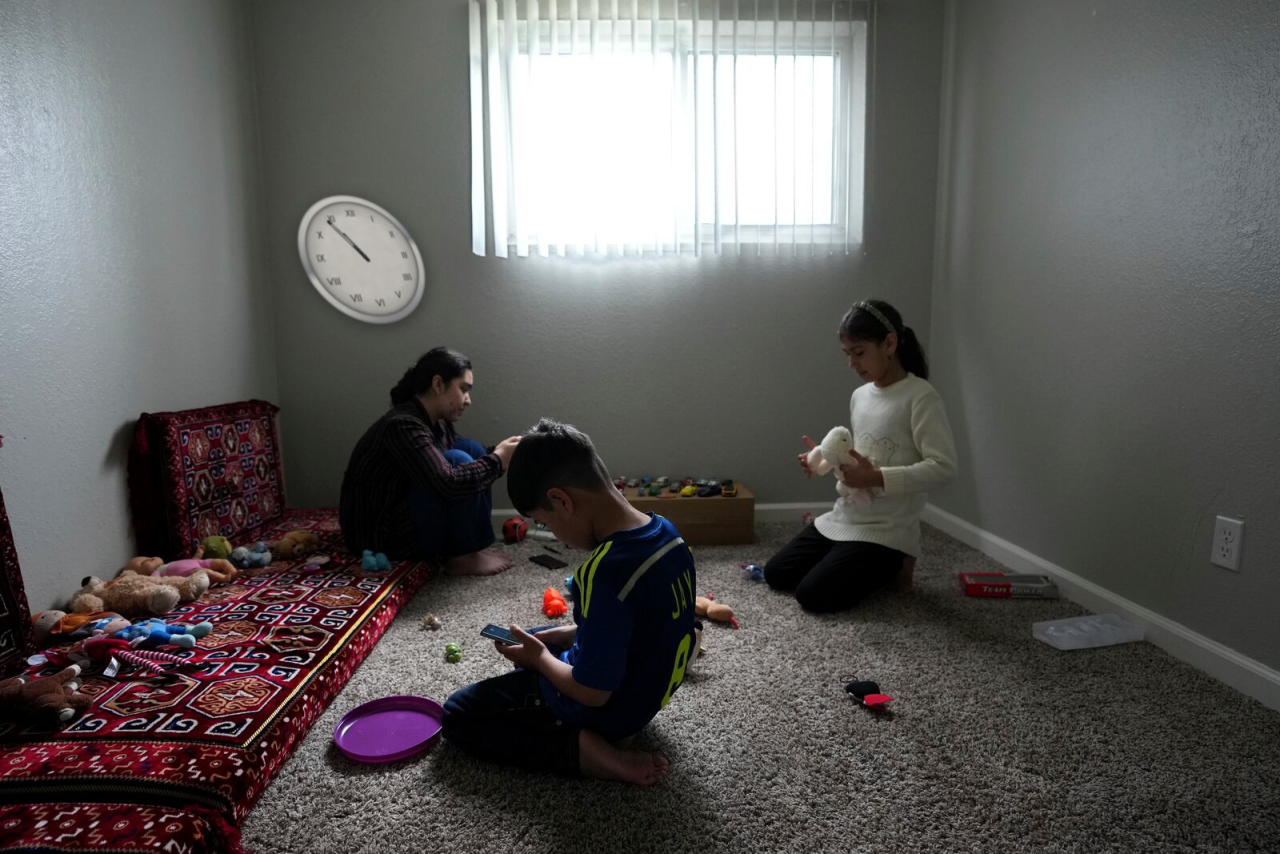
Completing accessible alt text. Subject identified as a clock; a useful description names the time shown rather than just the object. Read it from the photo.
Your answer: 10:54
